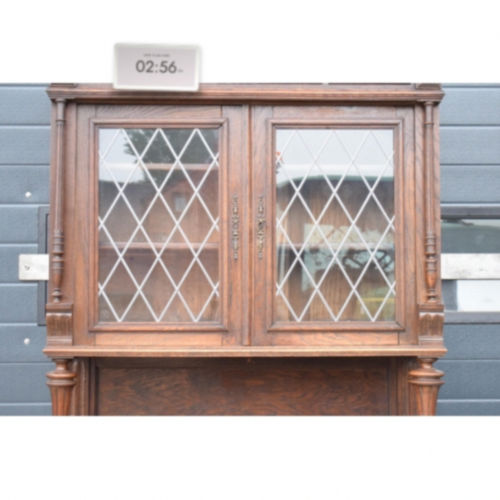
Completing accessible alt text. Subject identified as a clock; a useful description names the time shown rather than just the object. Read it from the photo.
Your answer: 2:56
